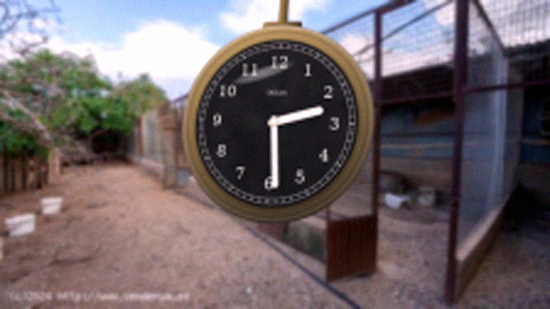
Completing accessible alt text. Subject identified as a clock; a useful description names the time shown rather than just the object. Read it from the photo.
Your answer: 2:29
